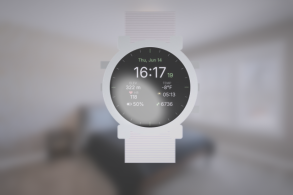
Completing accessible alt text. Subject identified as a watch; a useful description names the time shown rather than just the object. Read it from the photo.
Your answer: 16:17
